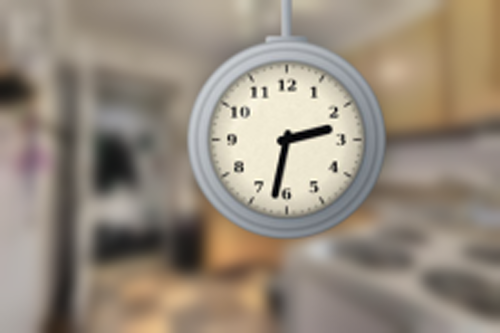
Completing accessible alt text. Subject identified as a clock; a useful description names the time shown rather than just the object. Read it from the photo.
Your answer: 2:32
